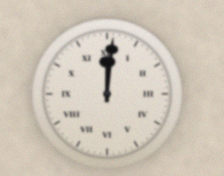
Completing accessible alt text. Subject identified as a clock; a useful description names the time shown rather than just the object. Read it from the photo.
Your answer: 12:01
